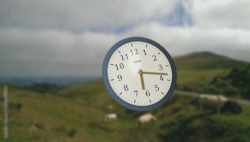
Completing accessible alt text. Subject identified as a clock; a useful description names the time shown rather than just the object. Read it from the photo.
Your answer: 6:18
